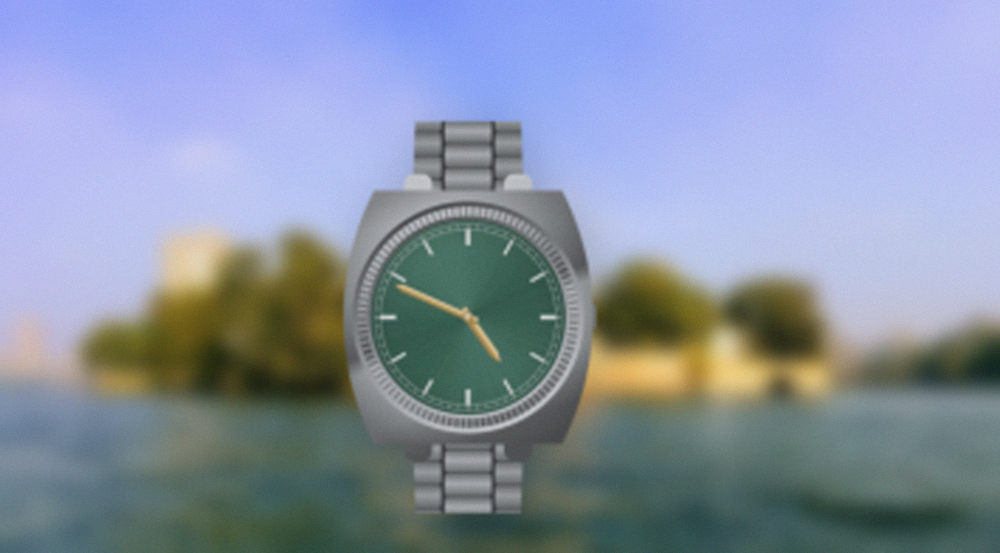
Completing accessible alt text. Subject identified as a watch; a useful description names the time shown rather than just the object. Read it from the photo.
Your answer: 4:49
